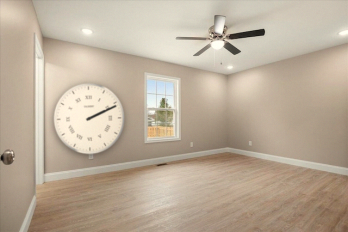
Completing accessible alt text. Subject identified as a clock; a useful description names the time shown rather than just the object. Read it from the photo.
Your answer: 2:11
